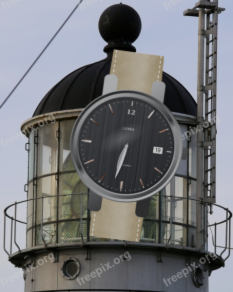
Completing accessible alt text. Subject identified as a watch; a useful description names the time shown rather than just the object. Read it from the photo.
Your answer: 6:32
